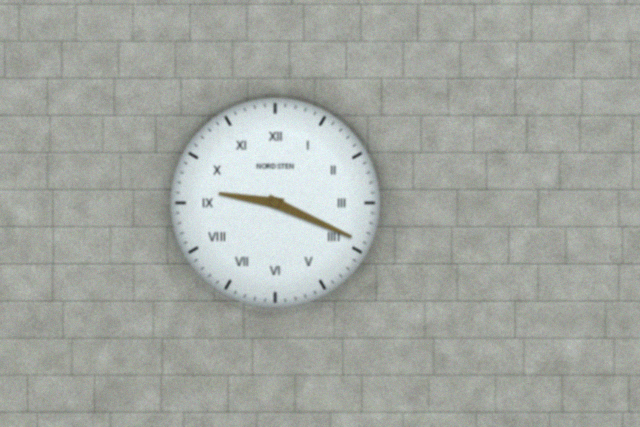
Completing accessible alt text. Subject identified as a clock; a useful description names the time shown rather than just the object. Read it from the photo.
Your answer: 9:19
